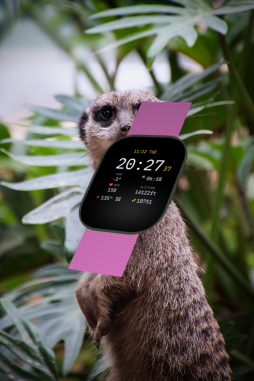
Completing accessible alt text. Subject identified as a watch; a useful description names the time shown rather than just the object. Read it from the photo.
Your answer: 20:27
